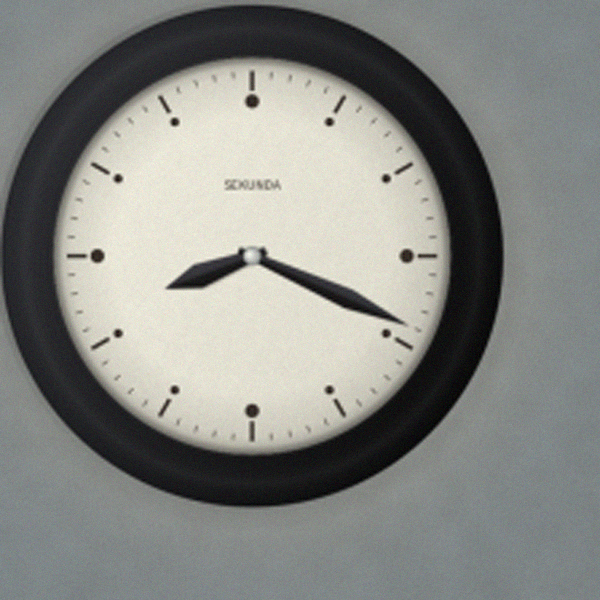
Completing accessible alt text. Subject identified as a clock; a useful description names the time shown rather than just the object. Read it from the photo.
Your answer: 8:19
